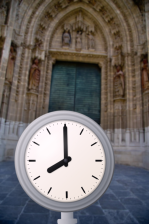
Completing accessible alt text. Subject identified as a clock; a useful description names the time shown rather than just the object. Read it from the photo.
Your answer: 8:00
